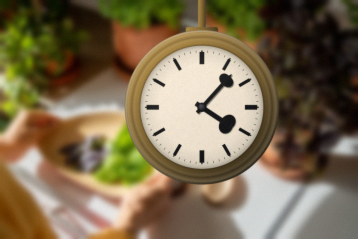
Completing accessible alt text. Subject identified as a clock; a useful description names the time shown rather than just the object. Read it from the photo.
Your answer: 4:07
